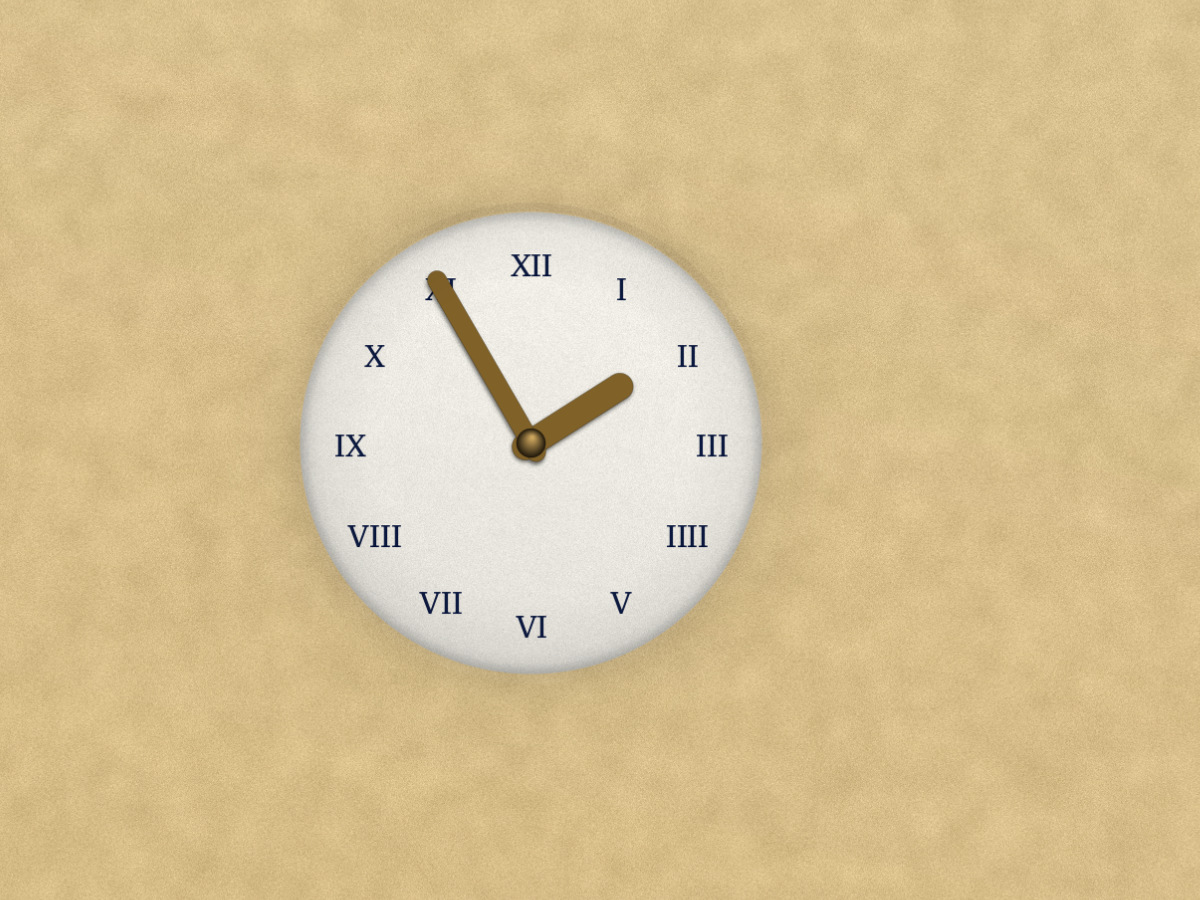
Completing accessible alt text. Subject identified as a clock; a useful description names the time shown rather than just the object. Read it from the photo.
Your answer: 1:55
